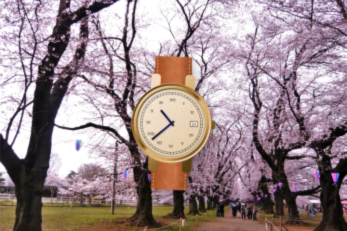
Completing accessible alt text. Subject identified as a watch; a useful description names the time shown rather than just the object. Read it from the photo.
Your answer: 10:38
